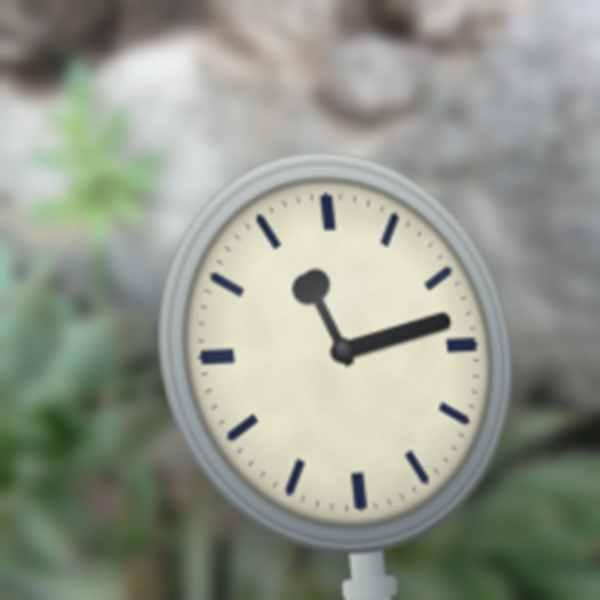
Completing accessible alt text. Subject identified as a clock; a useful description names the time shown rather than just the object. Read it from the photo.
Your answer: 11:13
